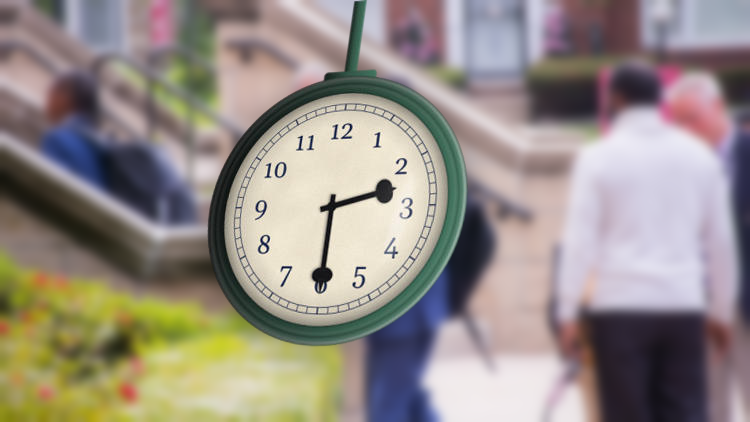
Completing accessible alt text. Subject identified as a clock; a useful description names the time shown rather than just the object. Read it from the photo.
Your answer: 2:30
